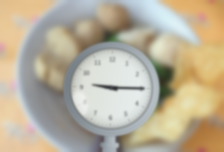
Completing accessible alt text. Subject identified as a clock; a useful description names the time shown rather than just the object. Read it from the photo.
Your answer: 9:15
